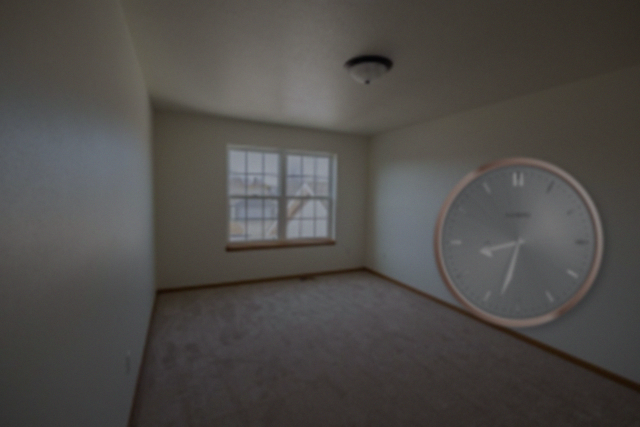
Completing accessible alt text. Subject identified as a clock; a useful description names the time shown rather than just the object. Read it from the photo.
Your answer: 8:33
